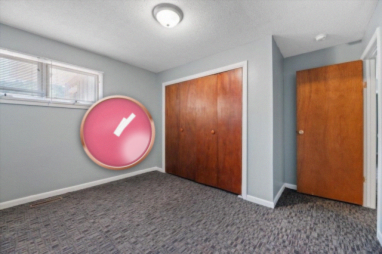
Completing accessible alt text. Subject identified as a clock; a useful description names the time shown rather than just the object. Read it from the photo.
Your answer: 1:07
